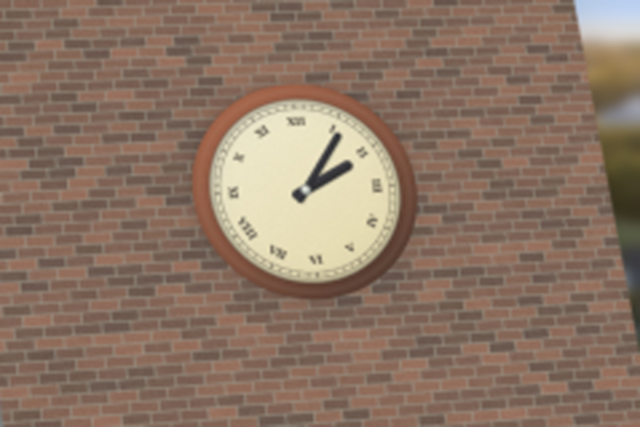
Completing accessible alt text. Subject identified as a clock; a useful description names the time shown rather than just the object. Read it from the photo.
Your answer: 2:06
